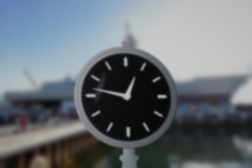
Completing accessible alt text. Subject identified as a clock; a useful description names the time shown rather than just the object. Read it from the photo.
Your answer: 12:47
